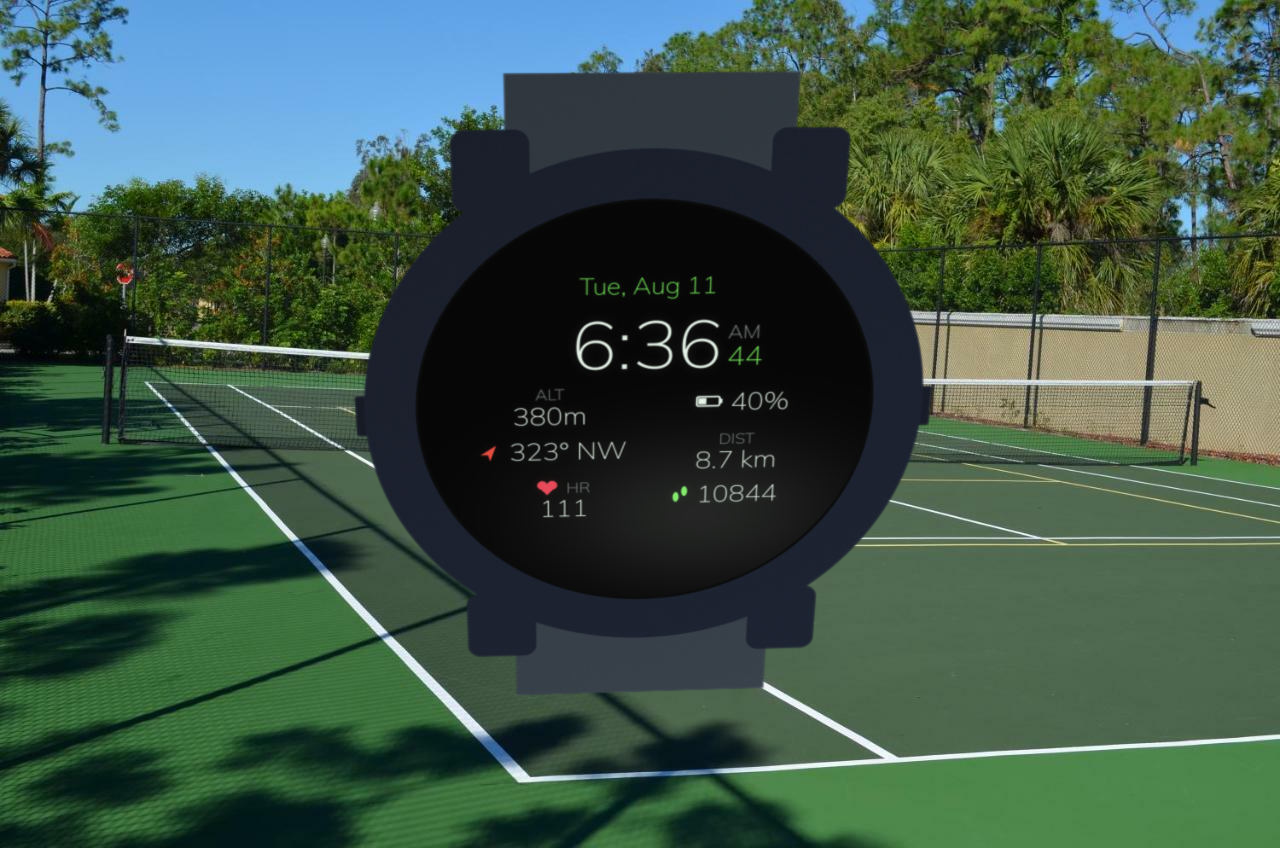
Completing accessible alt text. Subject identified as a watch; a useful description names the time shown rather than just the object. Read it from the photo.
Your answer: 6:36:44
